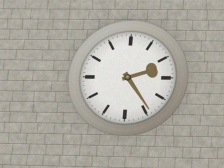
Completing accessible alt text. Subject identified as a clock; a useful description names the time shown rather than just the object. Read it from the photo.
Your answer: 2:24
